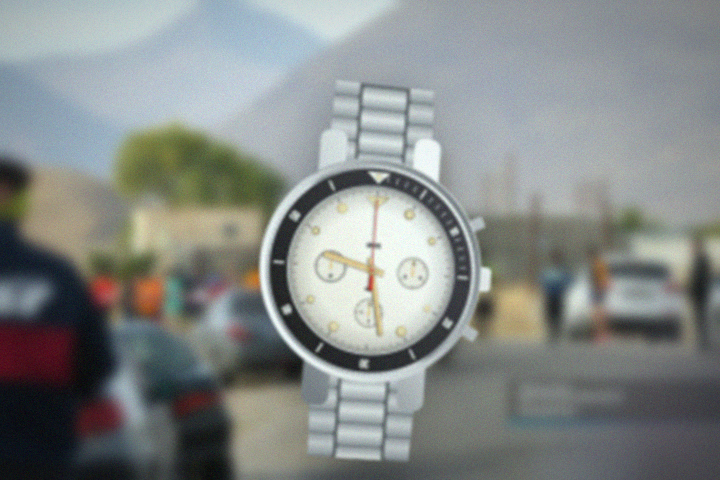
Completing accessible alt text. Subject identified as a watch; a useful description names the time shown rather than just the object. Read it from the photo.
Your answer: 9:28
